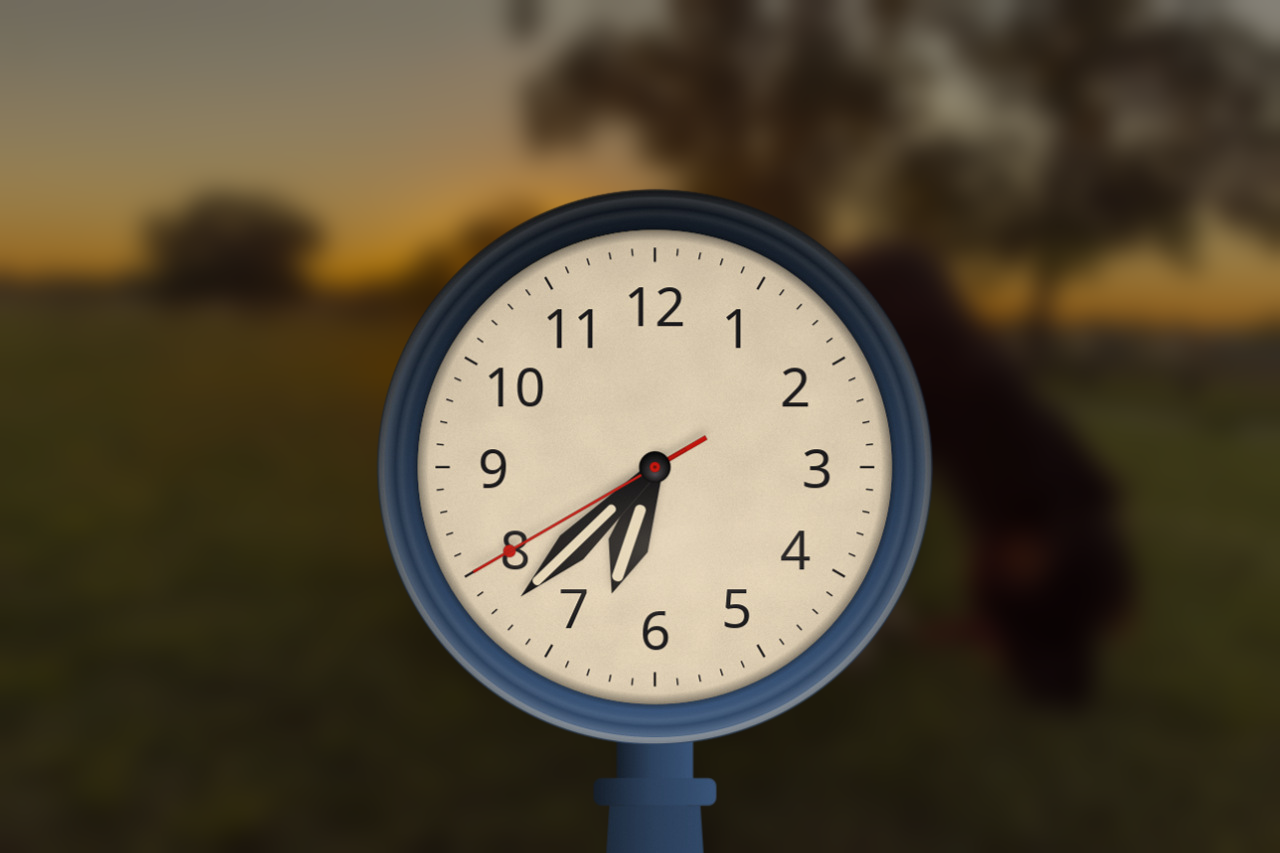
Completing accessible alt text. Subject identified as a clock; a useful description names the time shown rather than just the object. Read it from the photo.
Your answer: 6:37:40
